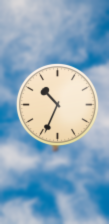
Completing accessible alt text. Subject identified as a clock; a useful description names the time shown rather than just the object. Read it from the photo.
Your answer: 10:34
